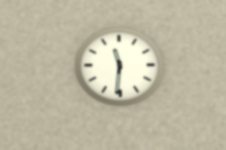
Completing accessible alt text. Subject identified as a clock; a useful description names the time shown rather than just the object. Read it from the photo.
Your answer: 11:31
